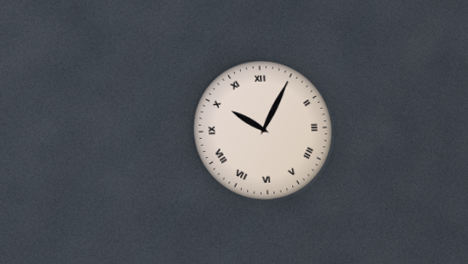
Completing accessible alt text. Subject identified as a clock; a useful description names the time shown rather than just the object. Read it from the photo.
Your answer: 10:05
